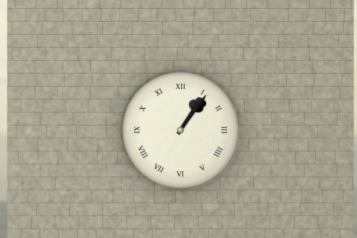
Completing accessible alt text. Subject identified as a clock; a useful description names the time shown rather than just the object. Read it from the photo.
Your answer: 1:06
